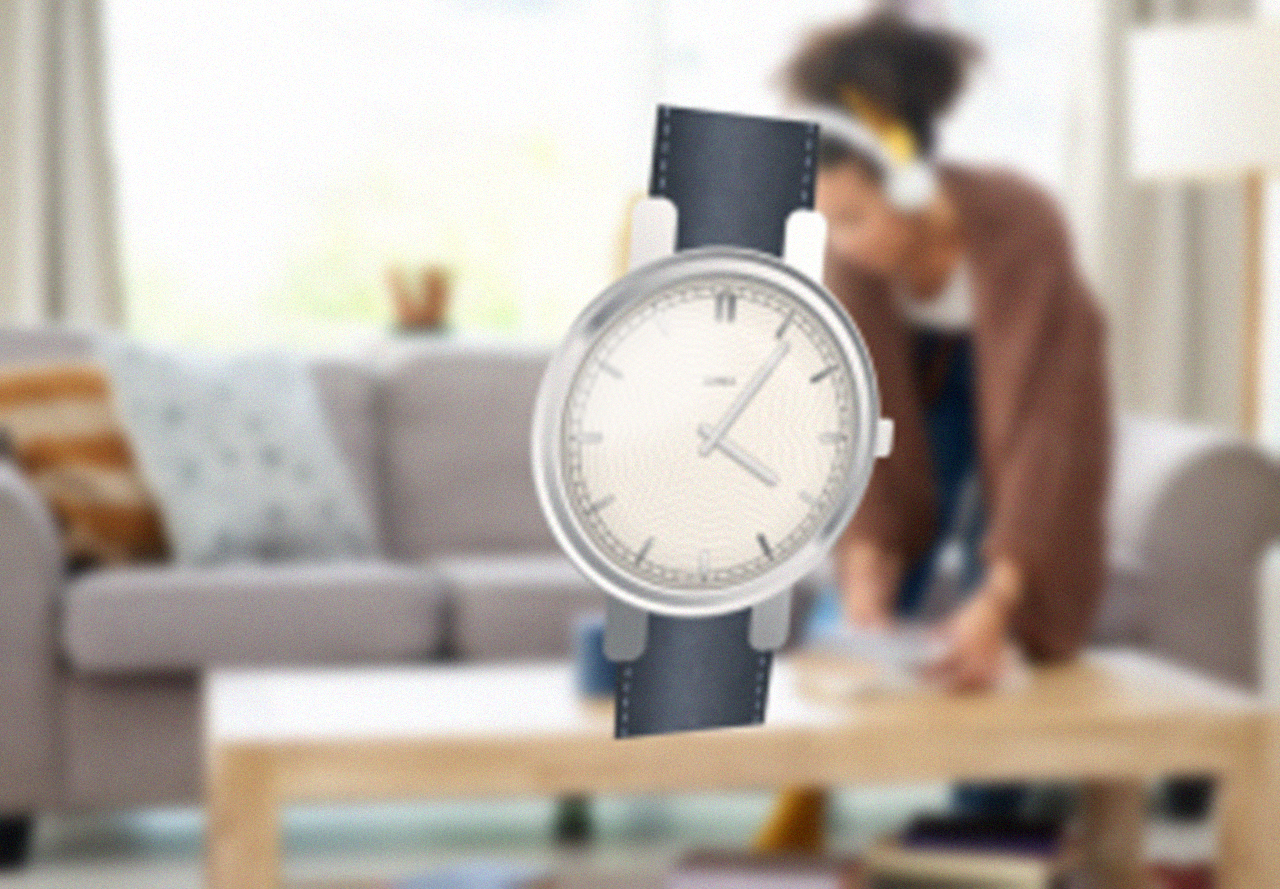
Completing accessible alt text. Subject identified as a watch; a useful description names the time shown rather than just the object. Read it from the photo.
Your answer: 4:06
